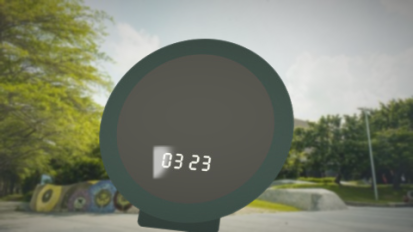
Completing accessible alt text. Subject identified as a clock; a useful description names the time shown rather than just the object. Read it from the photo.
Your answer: 3:23
